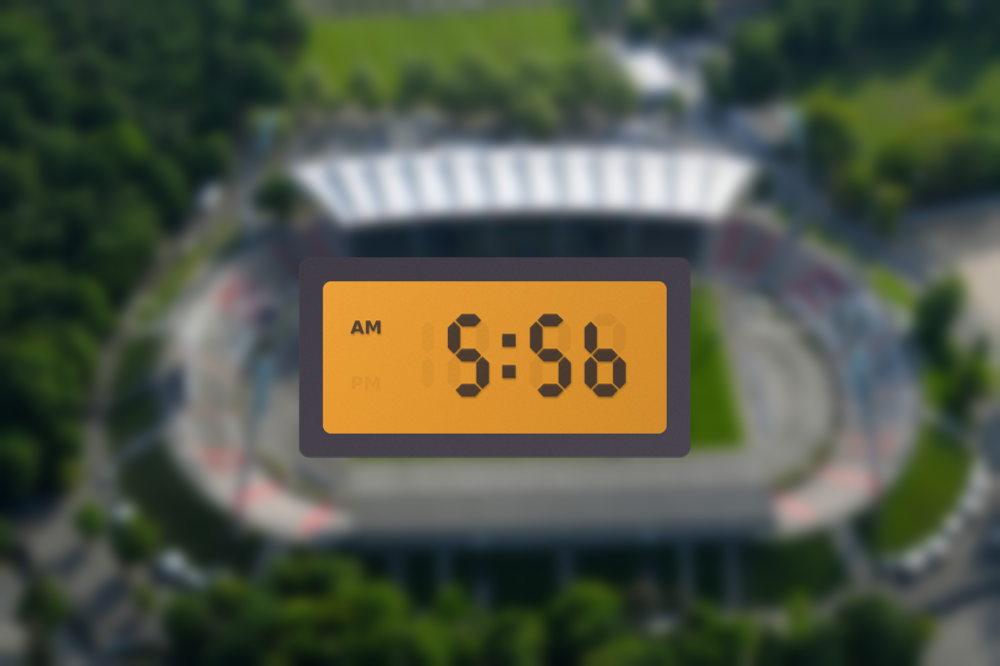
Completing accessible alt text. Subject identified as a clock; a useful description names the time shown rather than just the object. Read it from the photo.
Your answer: 5:56
